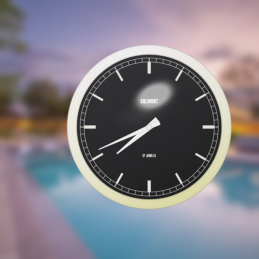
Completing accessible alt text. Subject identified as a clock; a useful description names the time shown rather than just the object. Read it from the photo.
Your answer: 7:41
